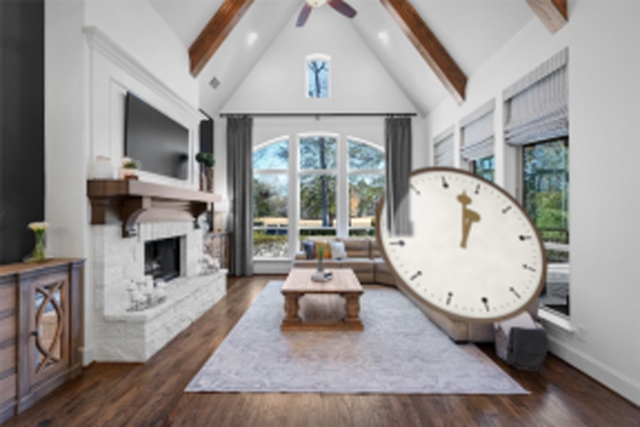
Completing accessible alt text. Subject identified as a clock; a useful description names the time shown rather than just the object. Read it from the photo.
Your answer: 1:03
